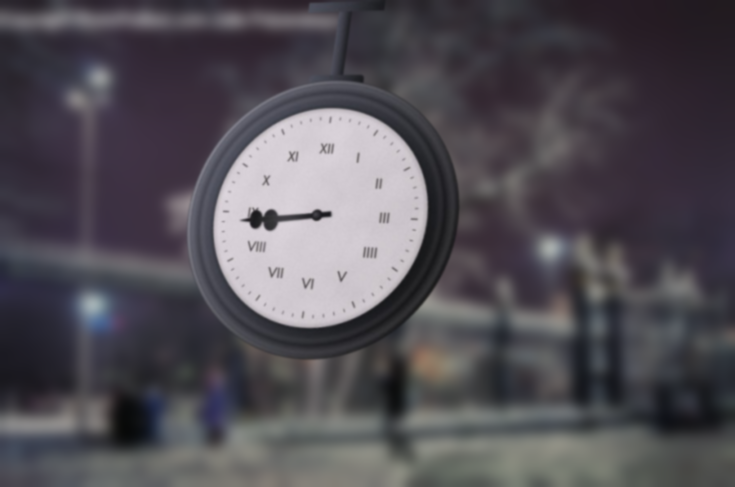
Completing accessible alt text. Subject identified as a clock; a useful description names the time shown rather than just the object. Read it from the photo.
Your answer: 8:44
